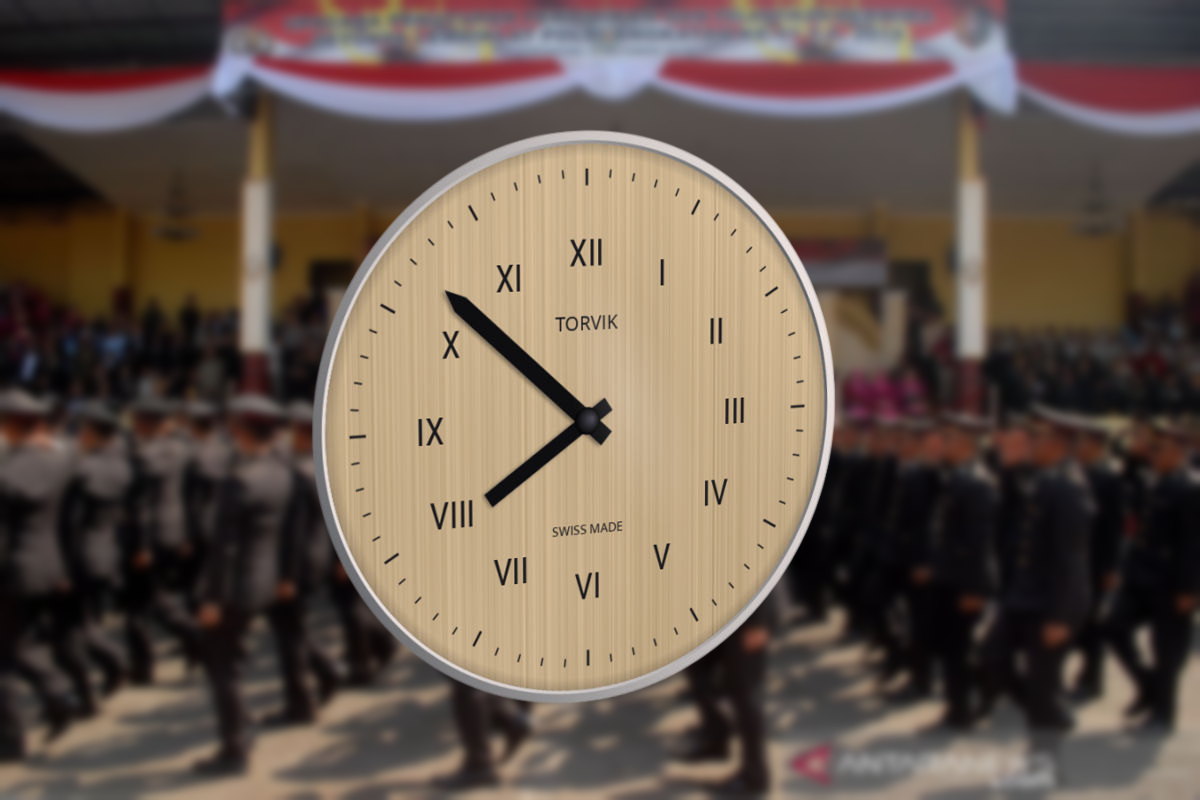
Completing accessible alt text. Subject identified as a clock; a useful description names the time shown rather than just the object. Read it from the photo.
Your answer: 7:52
